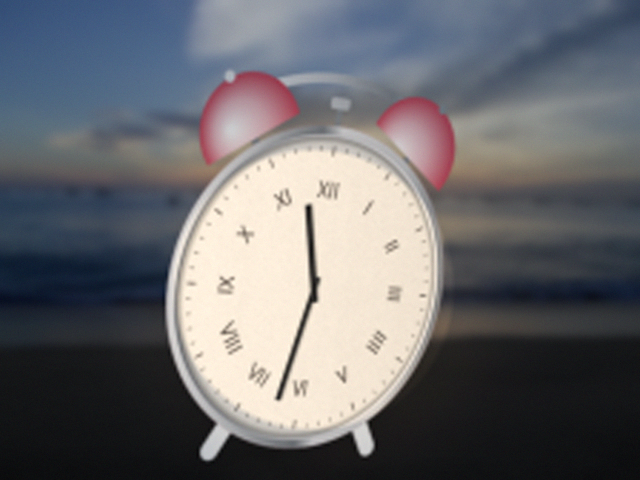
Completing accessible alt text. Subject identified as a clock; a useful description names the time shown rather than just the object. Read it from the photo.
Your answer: 11:32
